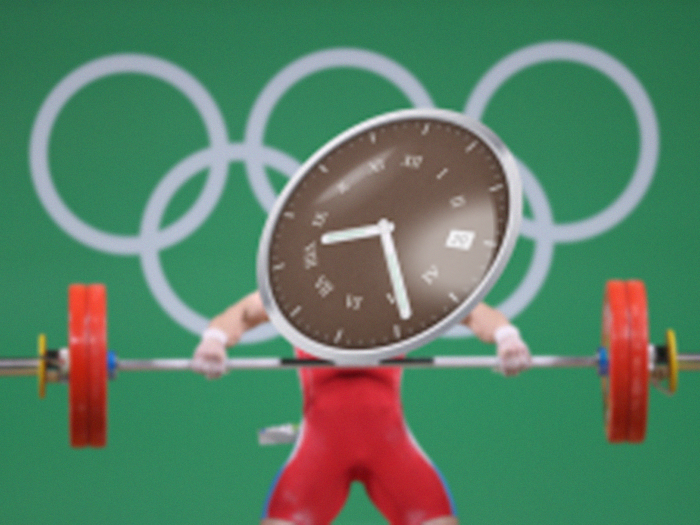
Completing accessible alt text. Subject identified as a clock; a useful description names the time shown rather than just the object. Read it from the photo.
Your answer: 8:24
